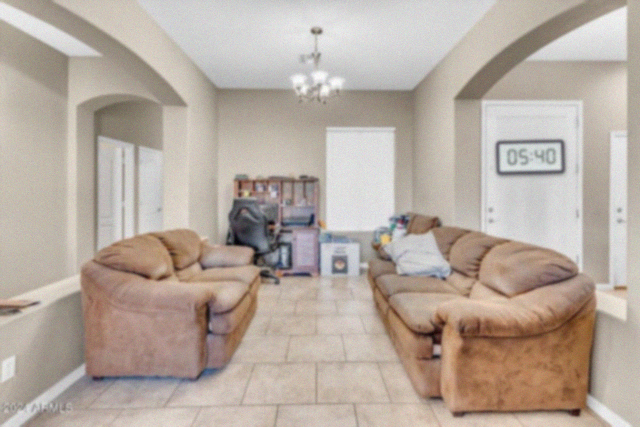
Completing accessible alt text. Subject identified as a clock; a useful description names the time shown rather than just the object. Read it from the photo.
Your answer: 5:40
